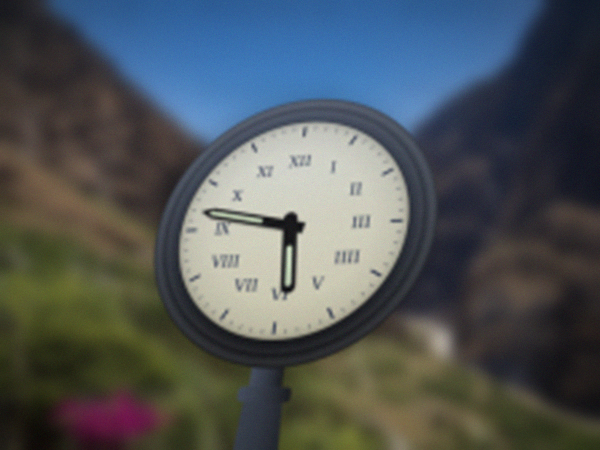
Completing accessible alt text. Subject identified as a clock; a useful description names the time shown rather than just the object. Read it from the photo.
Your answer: 5:47
